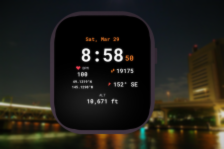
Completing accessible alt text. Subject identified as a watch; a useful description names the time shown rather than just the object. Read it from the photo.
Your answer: 8:58
